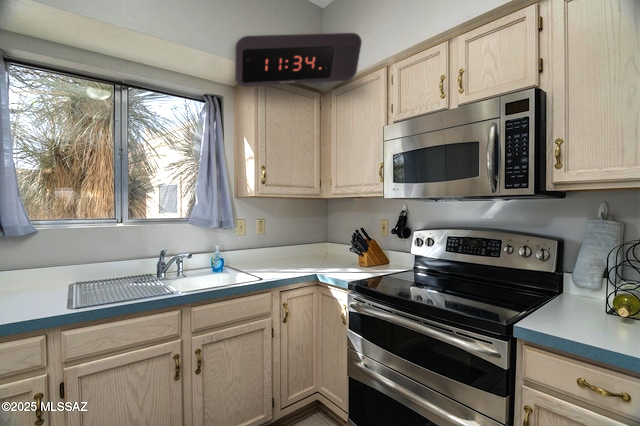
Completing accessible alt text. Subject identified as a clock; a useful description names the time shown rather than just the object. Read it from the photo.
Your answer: 11:34
